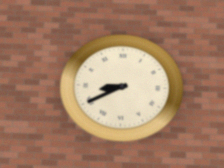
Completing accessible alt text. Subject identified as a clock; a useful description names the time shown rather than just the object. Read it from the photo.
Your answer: 8:40
